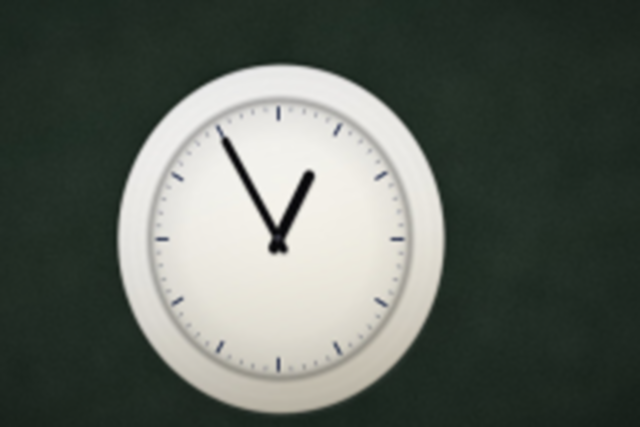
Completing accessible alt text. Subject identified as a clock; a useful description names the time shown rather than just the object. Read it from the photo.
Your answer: 12:55
